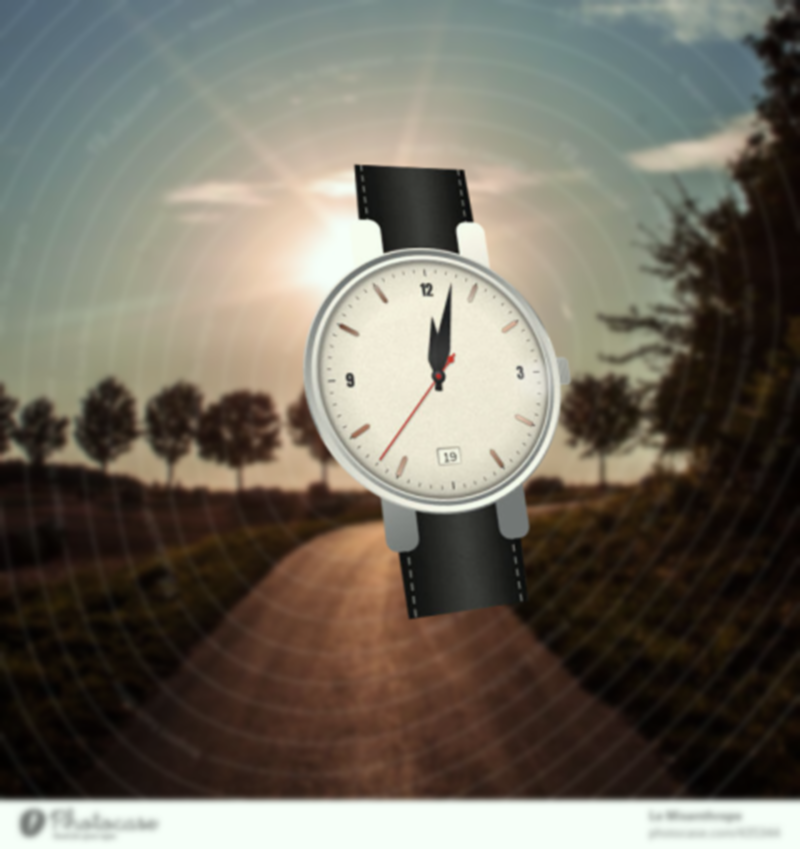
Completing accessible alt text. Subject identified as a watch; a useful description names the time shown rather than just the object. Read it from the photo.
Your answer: 12:02:37
